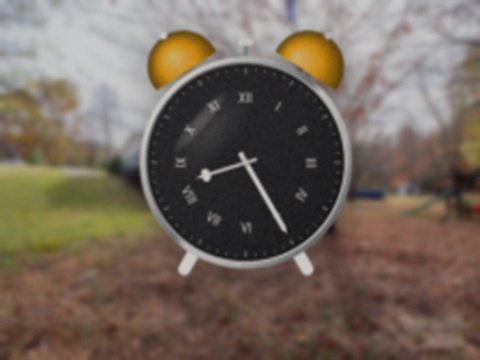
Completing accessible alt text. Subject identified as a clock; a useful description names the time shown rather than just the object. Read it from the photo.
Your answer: 8:25
